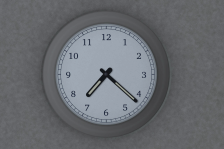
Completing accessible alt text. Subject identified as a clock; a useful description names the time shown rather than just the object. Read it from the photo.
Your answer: 7:22
